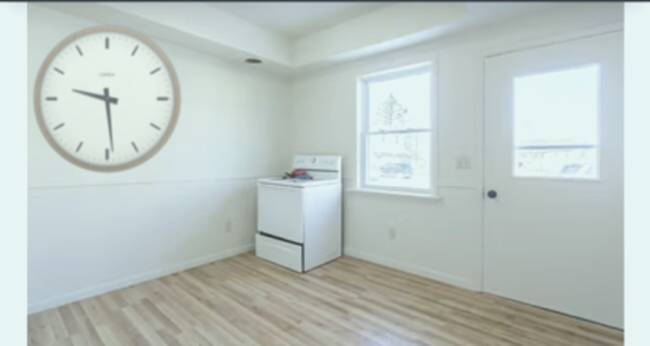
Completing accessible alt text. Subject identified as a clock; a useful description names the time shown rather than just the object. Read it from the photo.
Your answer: 9:29
